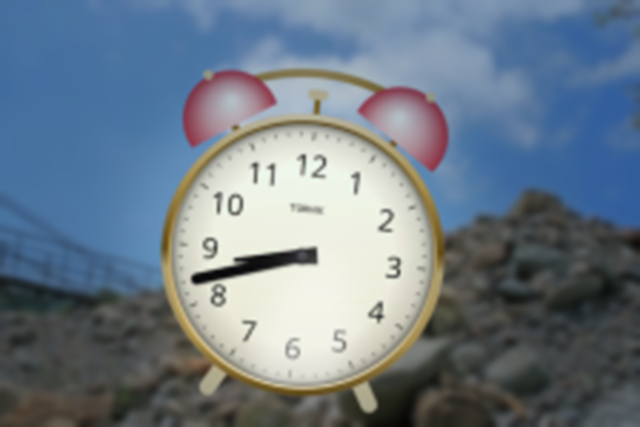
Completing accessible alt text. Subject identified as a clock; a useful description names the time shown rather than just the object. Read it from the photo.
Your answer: 8:42
